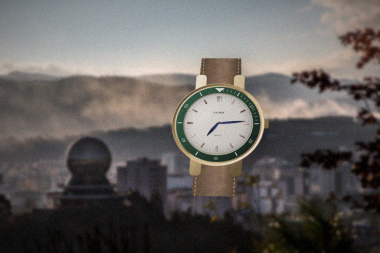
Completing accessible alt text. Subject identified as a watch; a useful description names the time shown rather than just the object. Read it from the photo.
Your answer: 7:14
